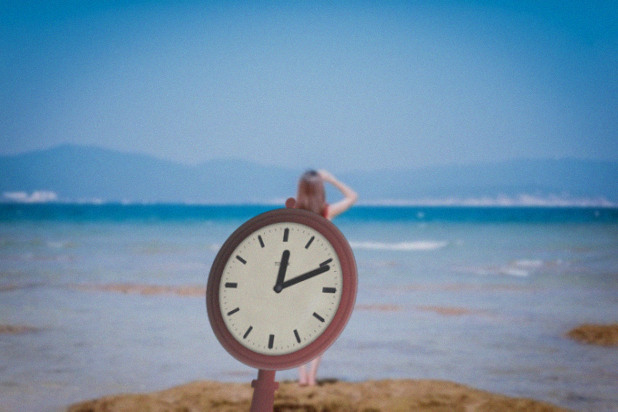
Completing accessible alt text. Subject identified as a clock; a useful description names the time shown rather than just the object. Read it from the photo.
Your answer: 12:11
